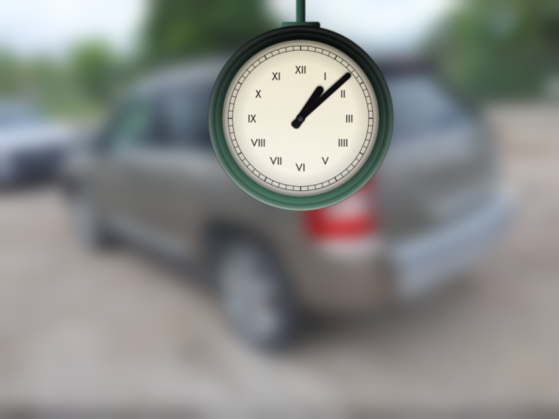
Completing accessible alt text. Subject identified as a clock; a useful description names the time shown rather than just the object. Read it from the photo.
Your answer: 1:08
